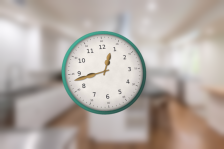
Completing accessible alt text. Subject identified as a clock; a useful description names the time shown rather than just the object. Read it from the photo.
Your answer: 12:43
